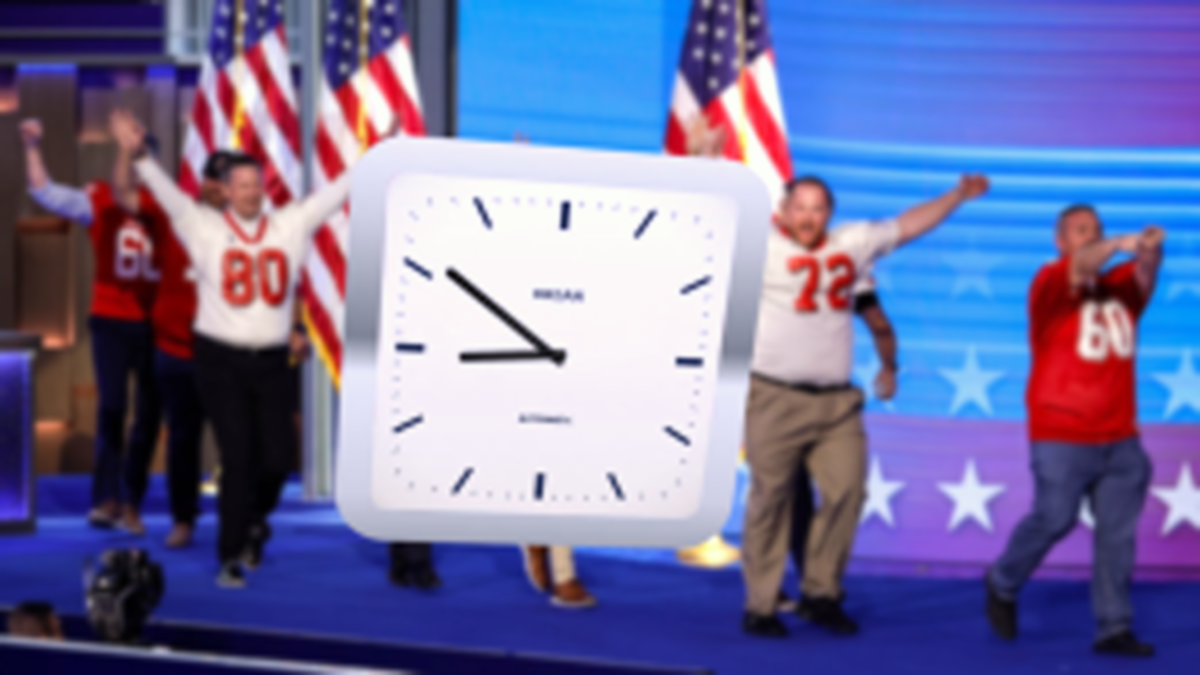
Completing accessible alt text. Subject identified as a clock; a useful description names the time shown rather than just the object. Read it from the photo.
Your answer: 8:51
